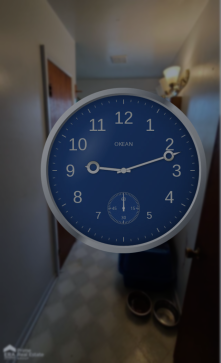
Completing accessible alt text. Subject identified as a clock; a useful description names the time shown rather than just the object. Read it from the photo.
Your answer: 9:12
